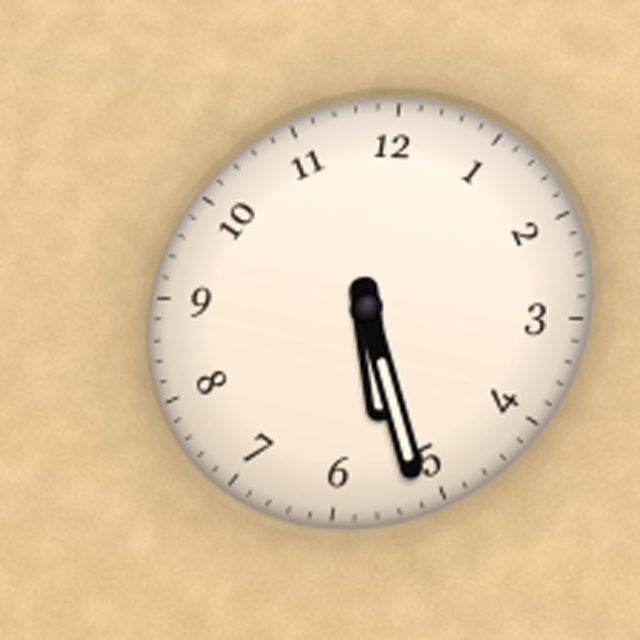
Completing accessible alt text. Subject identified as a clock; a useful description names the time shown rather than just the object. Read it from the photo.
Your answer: 5:26
